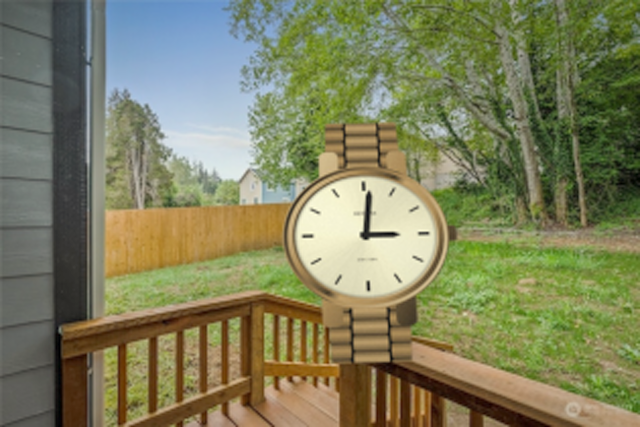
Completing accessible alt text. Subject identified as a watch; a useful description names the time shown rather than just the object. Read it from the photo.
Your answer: 3:01
